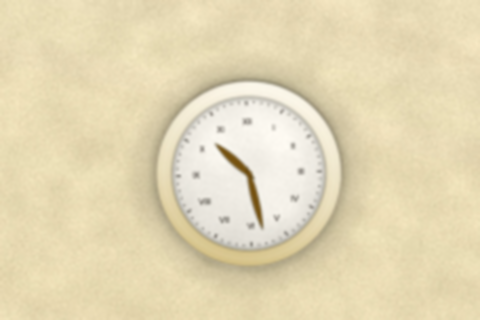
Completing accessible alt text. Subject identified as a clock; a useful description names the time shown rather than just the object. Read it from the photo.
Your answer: 10:28
